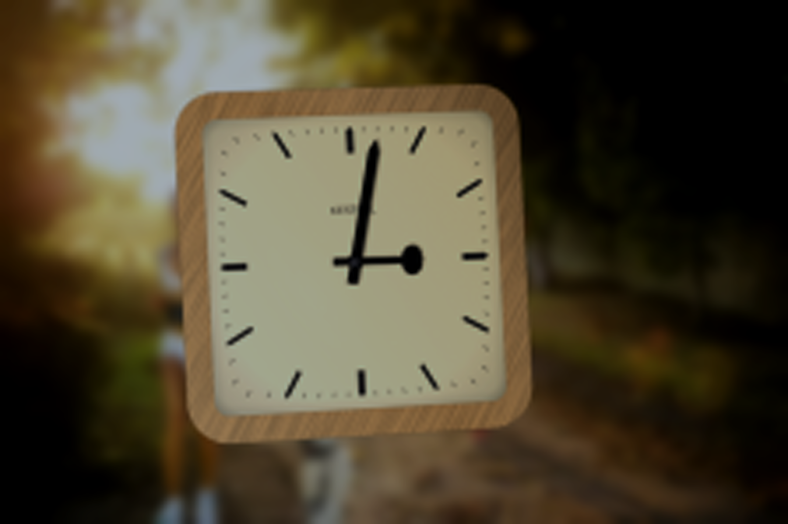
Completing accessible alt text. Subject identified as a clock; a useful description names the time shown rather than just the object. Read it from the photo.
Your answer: 3:02
